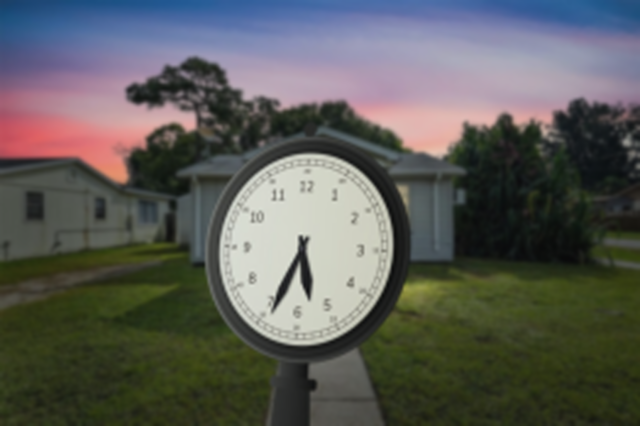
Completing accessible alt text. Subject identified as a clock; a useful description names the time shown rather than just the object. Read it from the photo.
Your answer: 5:34
